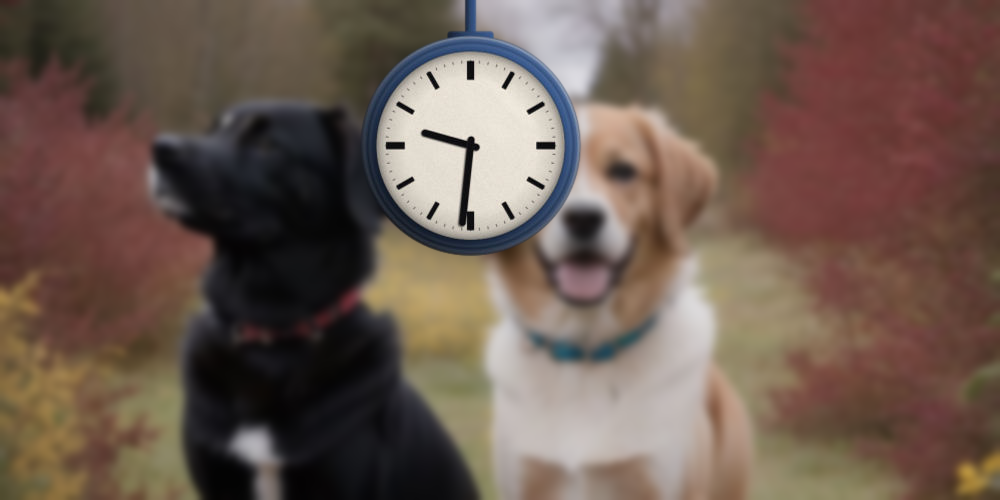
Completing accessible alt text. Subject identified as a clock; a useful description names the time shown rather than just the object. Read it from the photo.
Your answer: 9:31
